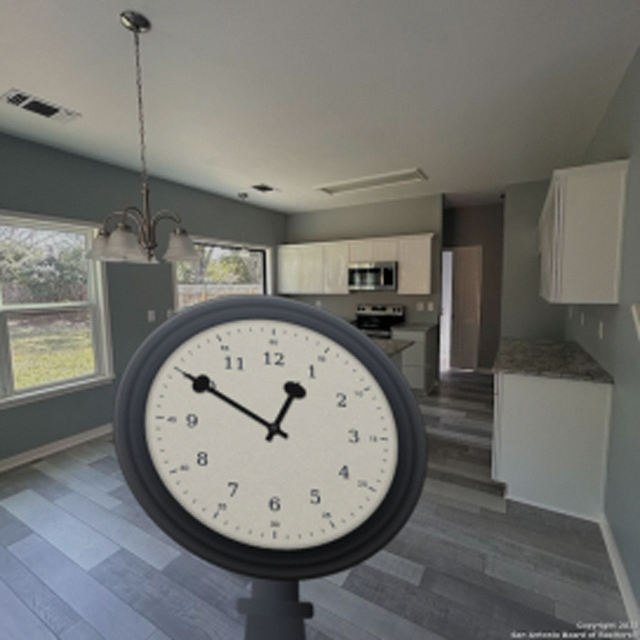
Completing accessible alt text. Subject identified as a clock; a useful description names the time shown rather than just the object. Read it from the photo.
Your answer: 12:50
